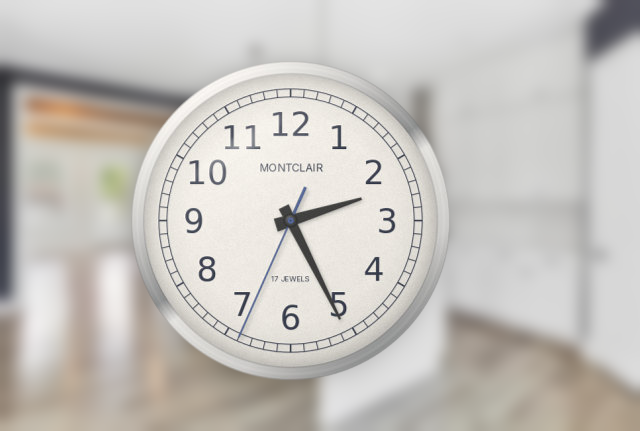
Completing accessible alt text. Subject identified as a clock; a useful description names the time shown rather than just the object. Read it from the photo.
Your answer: 2:25:34
